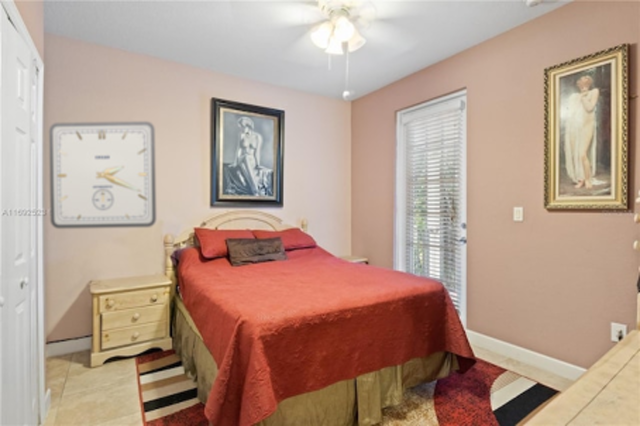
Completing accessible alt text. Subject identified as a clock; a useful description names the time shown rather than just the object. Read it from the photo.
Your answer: 2:19
